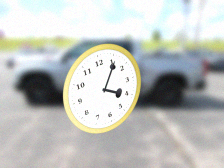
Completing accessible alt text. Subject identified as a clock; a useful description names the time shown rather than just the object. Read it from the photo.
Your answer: 4:06
